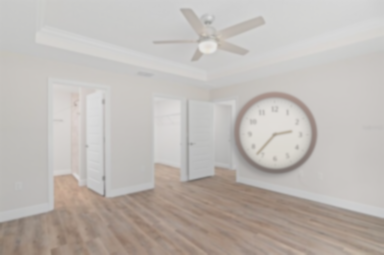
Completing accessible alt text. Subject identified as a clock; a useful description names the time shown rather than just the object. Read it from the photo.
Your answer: 2:37
